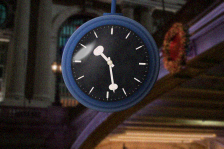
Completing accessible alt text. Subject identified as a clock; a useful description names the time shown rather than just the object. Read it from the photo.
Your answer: 10:28
